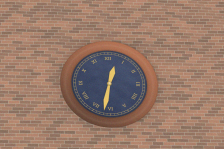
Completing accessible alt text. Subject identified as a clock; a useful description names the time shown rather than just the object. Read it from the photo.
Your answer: 12:32
